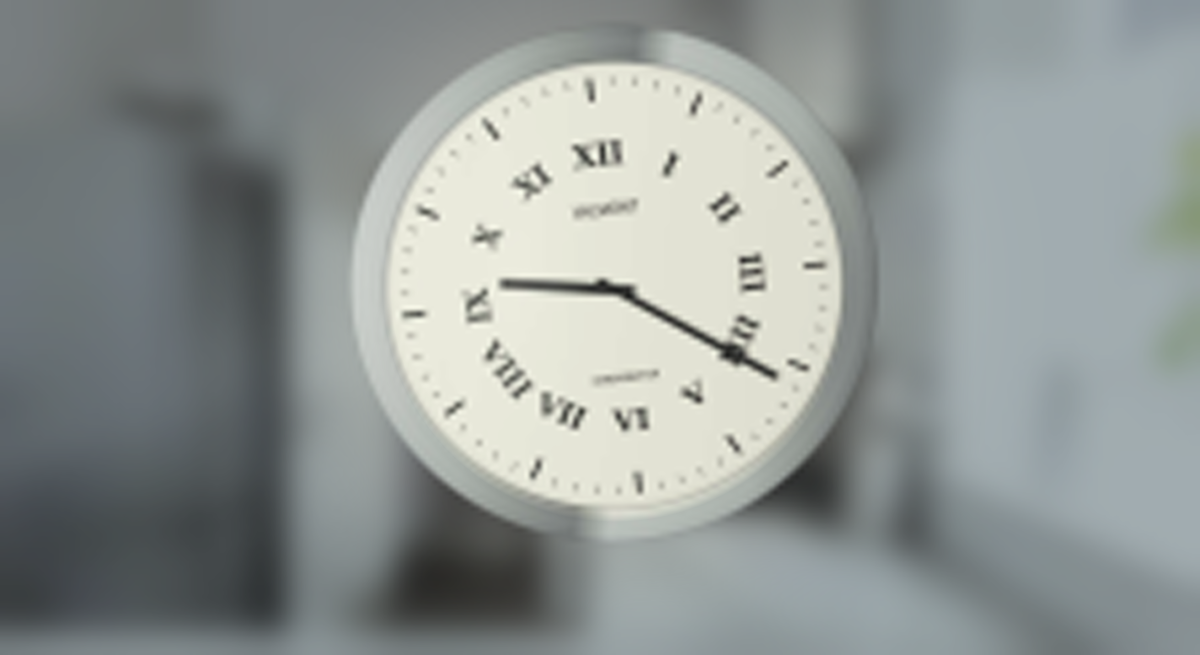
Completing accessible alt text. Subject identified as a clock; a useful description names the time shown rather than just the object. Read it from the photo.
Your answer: 9:21
